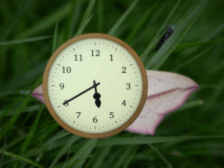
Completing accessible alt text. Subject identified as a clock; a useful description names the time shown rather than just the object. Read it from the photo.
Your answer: 5:40
